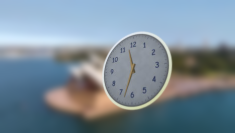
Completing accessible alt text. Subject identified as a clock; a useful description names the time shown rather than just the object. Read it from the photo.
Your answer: 11:33
